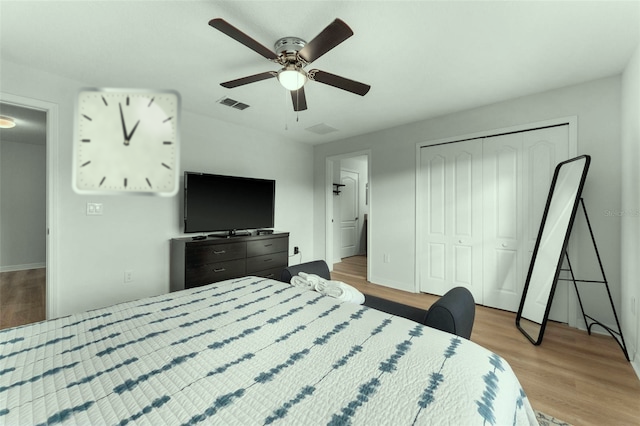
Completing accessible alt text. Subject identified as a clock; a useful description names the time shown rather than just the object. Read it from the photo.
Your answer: 12:58
